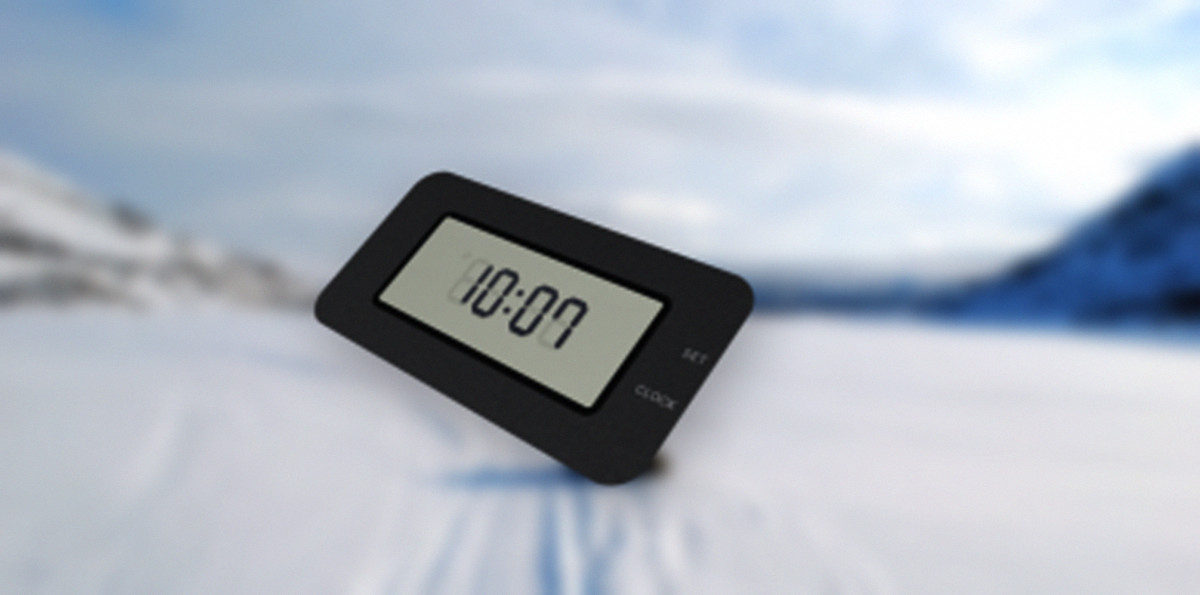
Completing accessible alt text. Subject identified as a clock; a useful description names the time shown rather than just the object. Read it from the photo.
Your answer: 10:07
